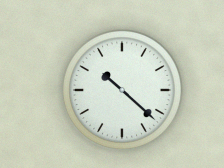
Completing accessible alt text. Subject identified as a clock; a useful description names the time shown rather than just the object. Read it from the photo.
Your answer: 10:22
